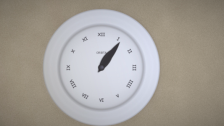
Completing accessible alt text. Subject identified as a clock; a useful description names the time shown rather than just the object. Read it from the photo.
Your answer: 1:06
